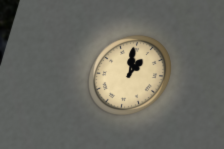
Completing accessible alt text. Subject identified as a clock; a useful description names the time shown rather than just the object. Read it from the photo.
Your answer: 12:59
